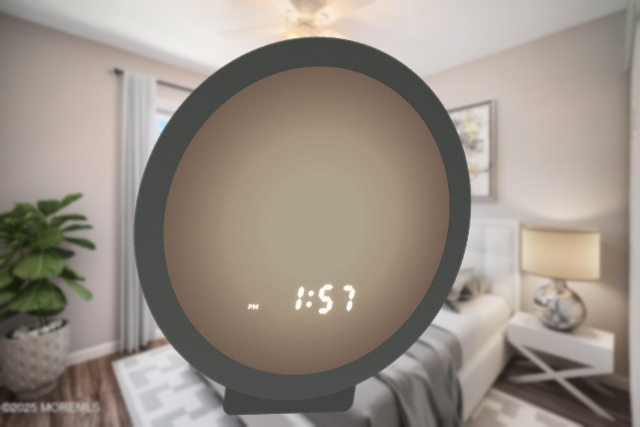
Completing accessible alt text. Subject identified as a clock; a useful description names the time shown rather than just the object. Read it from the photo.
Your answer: 1:57
